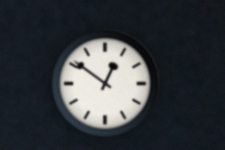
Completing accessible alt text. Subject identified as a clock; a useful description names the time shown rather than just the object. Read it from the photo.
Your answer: 12:51
